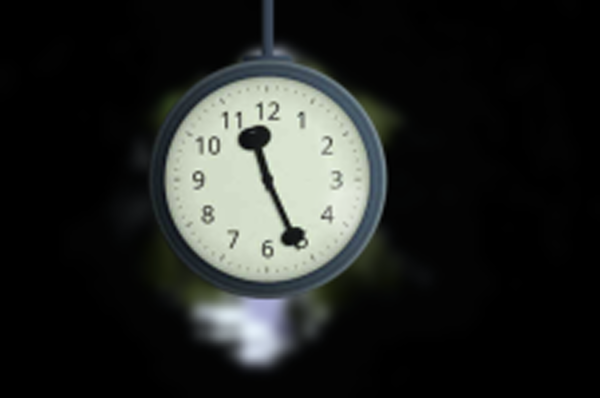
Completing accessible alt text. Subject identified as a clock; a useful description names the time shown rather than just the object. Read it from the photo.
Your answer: 11:26
